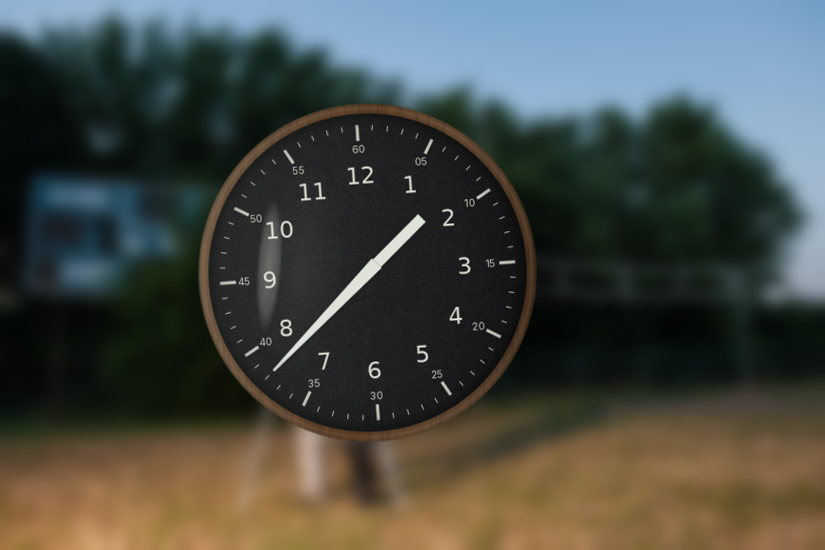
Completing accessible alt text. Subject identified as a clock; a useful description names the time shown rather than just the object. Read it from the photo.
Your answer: 1:38
